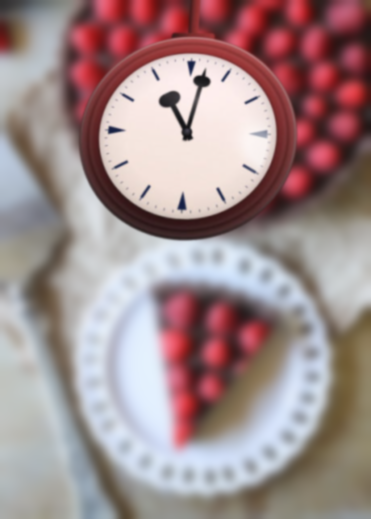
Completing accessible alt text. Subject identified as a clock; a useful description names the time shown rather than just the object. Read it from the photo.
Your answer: 11:02
